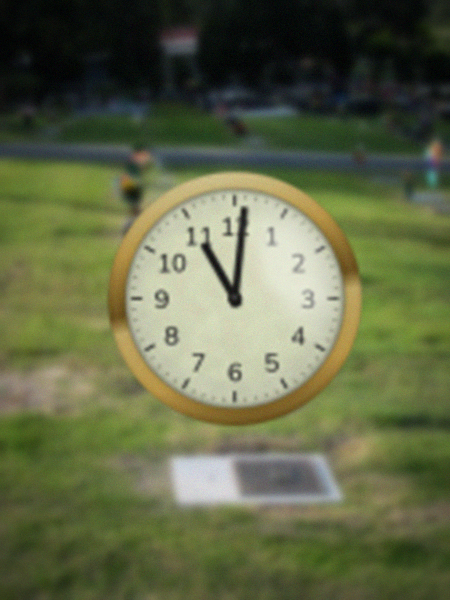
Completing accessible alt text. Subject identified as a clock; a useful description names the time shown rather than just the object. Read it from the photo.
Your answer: 11:01
